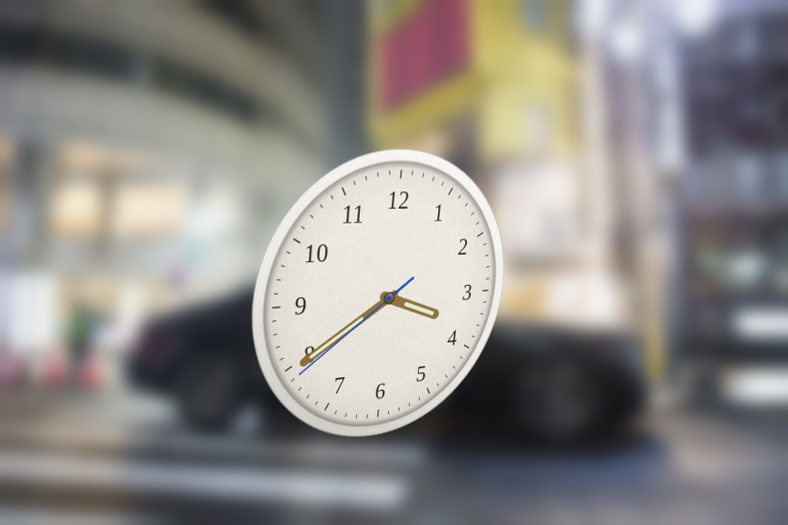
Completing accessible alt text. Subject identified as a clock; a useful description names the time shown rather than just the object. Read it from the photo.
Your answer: 3:39:39
